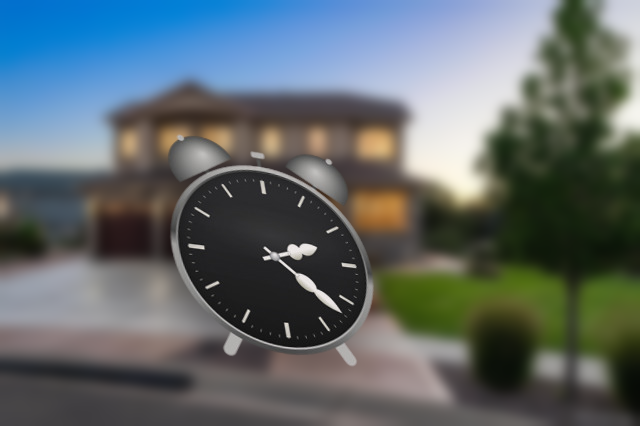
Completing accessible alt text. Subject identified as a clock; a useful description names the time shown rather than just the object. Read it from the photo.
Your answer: 2:22
